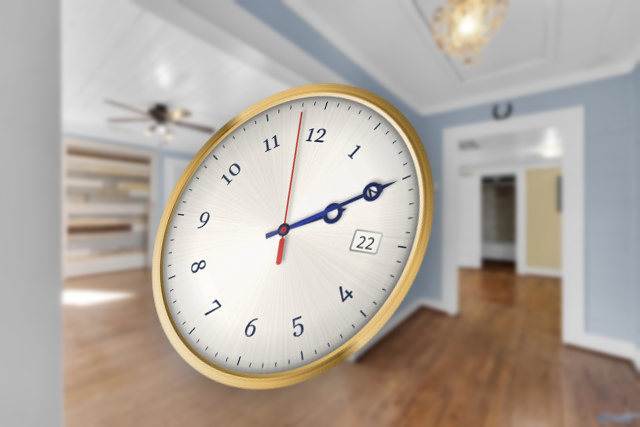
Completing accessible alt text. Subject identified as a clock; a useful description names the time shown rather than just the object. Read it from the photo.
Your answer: 2:09:58
